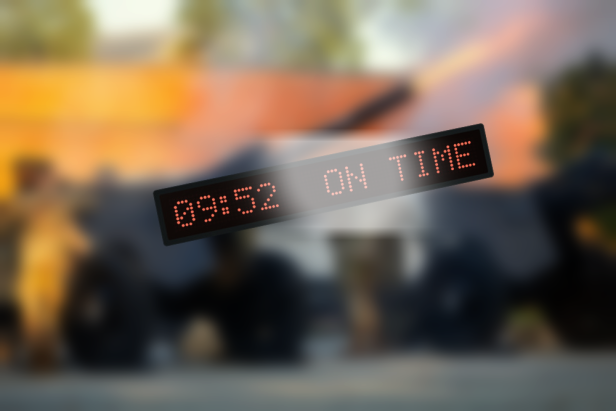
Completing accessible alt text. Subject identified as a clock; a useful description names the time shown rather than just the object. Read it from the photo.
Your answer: 9:52
